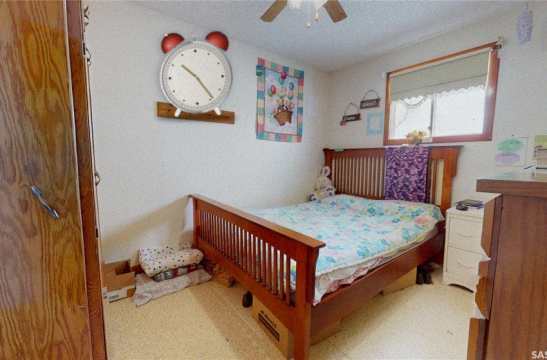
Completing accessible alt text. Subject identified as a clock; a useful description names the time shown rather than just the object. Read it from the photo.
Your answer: 10:24
